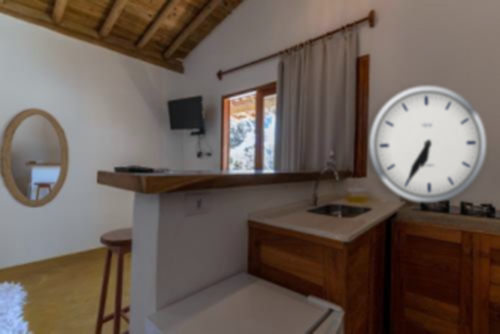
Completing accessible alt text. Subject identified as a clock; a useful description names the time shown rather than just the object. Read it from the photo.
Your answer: 6:35
